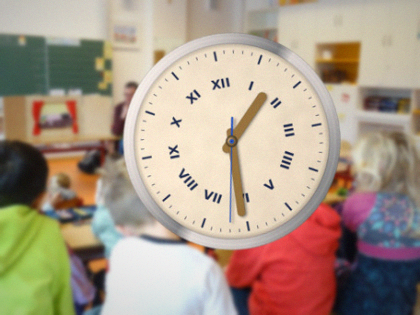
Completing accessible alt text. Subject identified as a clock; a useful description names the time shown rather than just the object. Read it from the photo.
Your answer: 1:30:32
